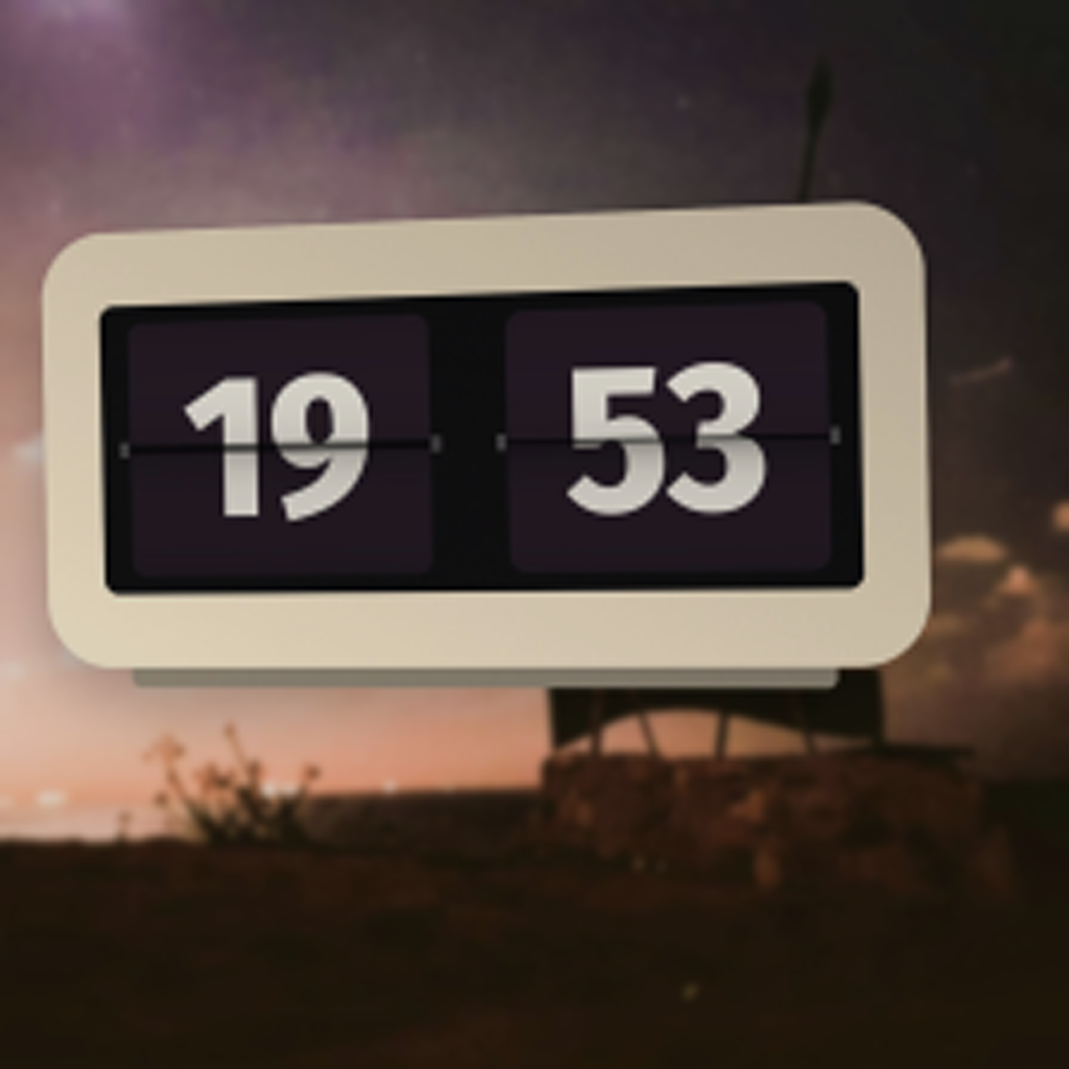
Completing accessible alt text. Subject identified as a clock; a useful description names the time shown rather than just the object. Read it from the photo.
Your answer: 19:53
